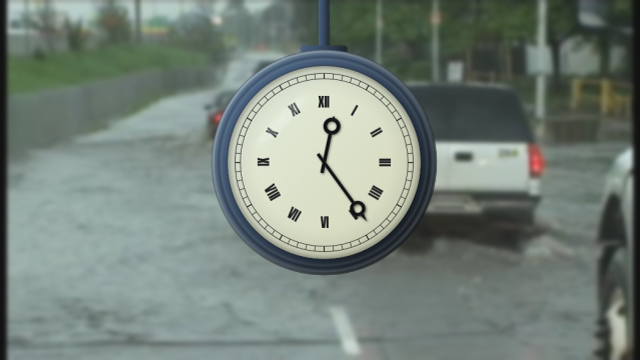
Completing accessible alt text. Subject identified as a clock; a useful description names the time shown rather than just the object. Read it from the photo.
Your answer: 12:24
